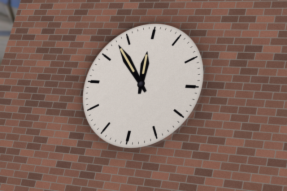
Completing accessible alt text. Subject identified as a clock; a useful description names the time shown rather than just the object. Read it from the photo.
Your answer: 11:53
